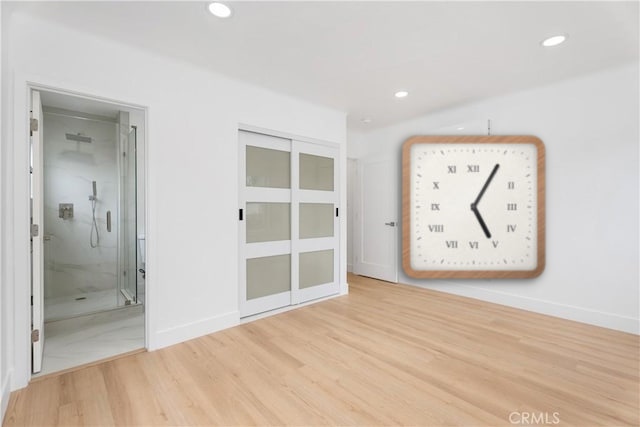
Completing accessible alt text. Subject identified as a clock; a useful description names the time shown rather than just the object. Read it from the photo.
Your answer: 5:05
